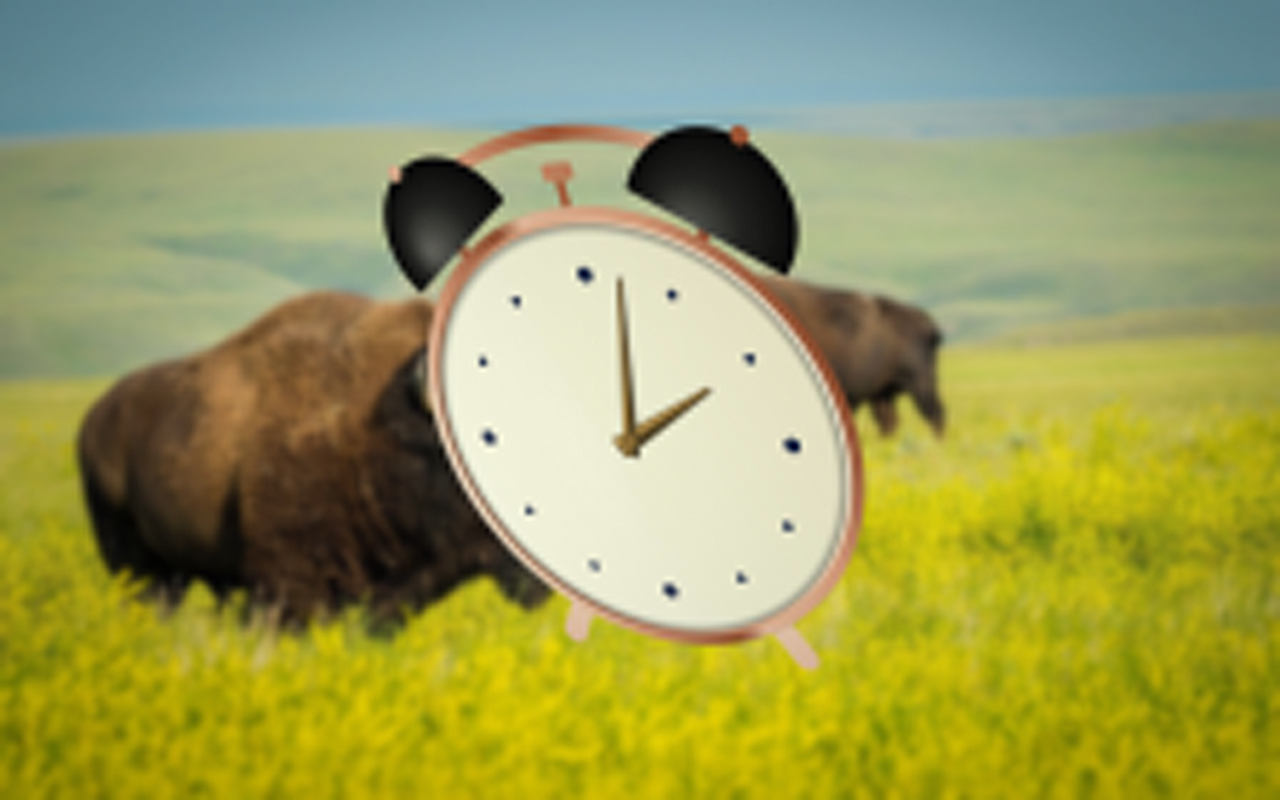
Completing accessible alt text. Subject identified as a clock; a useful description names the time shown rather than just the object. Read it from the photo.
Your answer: 2:02
